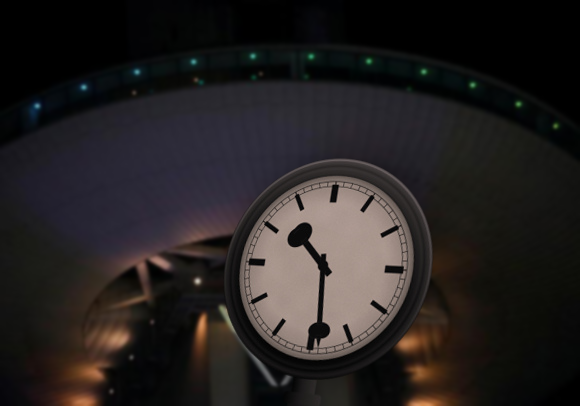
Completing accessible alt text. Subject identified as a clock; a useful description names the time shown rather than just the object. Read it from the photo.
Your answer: 10:29
